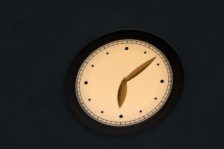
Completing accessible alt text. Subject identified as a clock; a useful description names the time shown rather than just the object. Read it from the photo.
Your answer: 6:08
